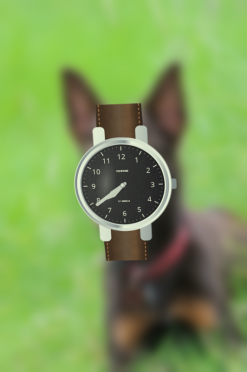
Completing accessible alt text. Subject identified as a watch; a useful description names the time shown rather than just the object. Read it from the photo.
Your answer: 7:39
